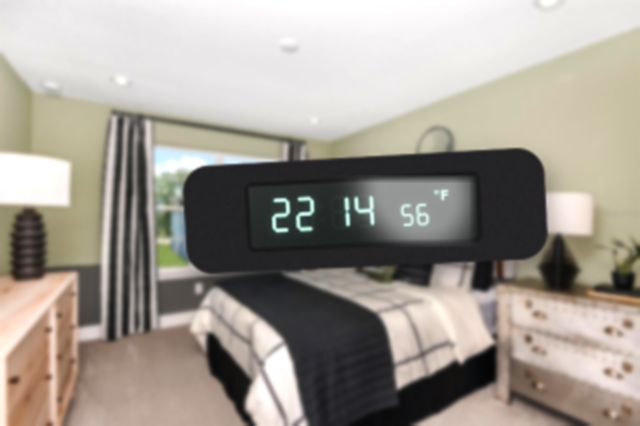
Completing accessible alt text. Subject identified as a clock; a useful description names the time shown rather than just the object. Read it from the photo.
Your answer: 22:14
